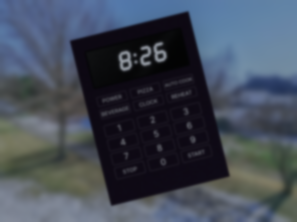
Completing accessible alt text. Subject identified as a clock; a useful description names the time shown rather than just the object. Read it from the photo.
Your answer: 8:26
